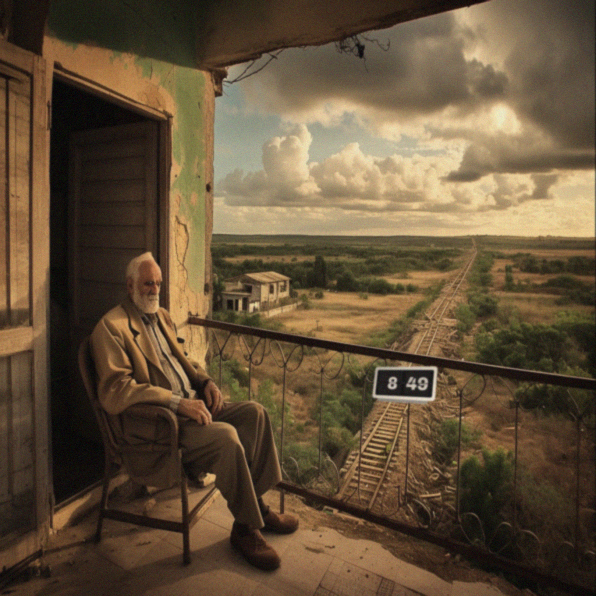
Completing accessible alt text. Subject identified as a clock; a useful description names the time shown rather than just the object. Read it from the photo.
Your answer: 8:49
